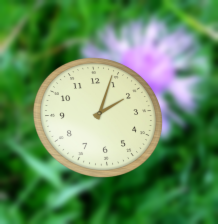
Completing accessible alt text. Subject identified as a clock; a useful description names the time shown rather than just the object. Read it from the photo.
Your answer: 2:04
